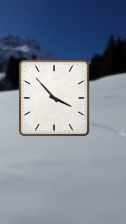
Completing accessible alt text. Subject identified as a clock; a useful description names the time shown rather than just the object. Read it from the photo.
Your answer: 3:53
